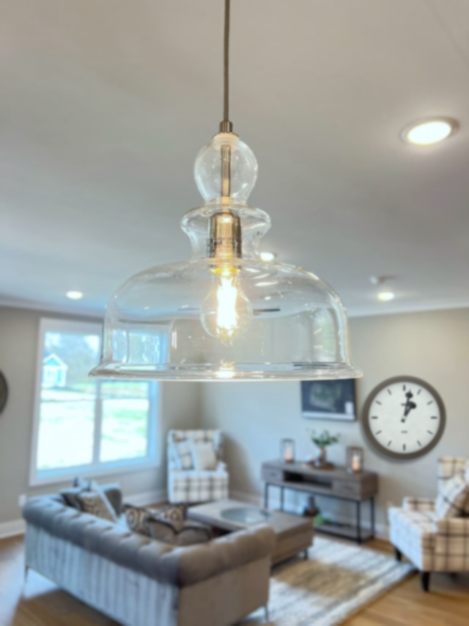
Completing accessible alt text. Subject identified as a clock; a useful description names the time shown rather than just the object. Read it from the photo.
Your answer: 1:02
